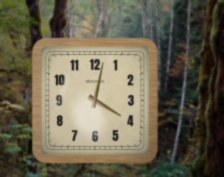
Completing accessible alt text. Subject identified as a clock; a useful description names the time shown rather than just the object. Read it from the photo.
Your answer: 4:02
